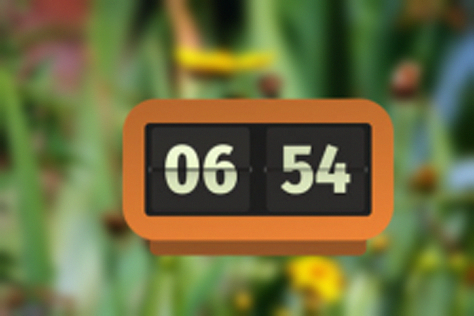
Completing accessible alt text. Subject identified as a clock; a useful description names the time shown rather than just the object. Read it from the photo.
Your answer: 6:54
